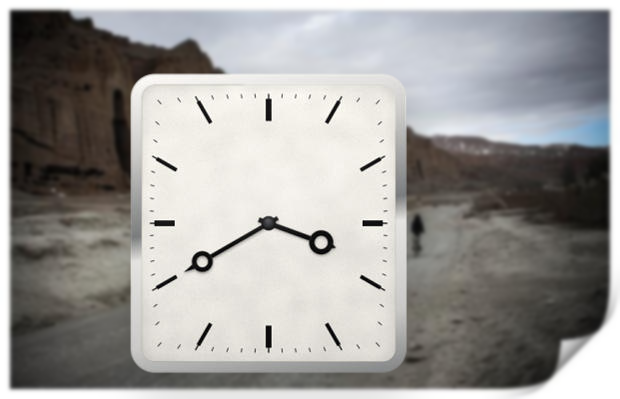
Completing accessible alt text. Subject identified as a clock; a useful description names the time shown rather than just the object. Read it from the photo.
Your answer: 3:40
